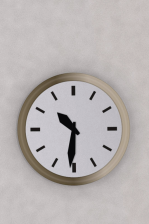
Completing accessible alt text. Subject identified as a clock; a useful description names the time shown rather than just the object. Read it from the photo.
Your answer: 10:31
